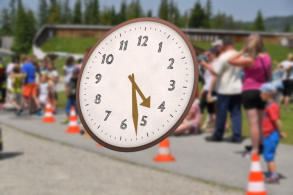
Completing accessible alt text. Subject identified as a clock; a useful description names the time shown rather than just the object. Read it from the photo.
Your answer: 4:27
